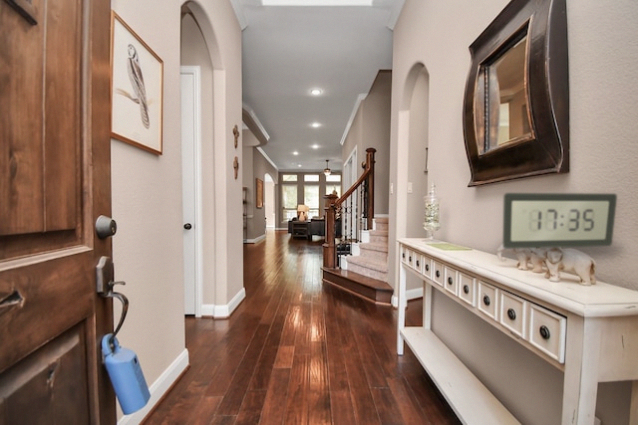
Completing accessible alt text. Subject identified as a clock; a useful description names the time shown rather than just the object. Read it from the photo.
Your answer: 17:35
